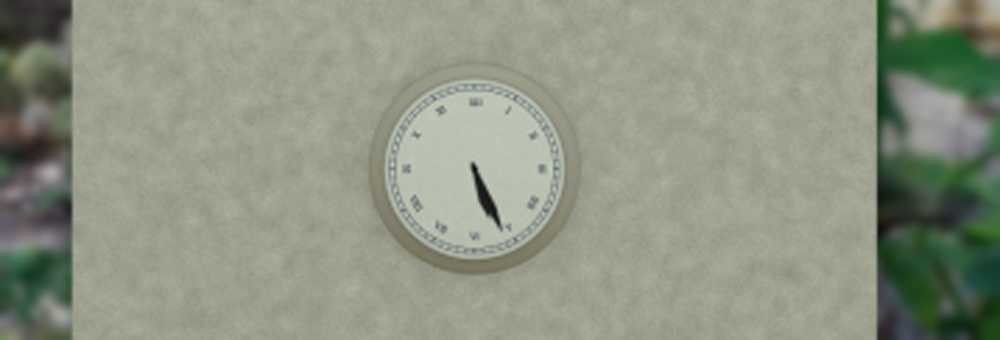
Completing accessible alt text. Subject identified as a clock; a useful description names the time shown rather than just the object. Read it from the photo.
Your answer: 5:26
